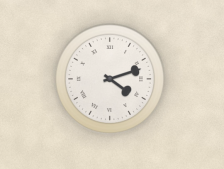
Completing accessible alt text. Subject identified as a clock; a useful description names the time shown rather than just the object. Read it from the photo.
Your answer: 4:12
